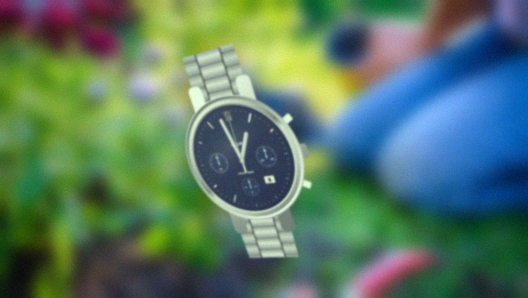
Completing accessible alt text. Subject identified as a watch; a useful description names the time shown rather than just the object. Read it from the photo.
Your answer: 12:58
